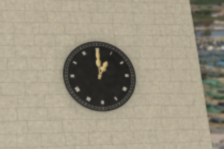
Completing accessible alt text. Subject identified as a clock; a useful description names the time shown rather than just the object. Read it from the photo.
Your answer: 1:00
